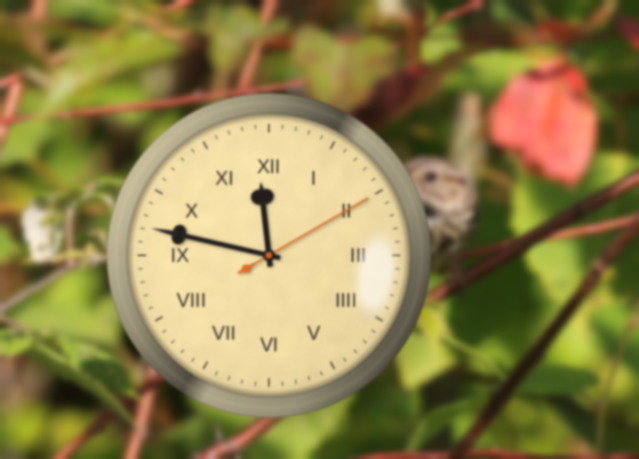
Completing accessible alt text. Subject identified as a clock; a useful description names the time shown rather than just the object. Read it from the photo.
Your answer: 11:47:10
